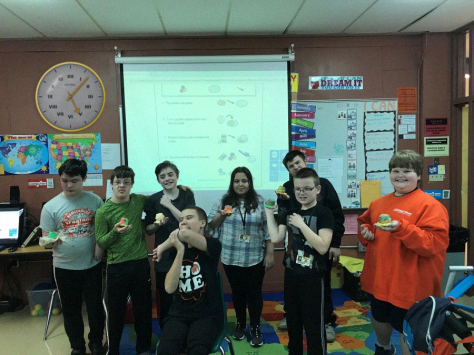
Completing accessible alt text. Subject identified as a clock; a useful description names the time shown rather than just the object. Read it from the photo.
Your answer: 5:07
